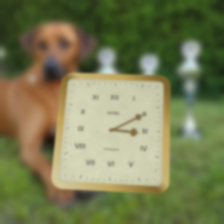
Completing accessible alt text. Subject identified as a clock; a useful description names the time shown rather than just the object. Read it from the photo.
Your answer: 3:10
